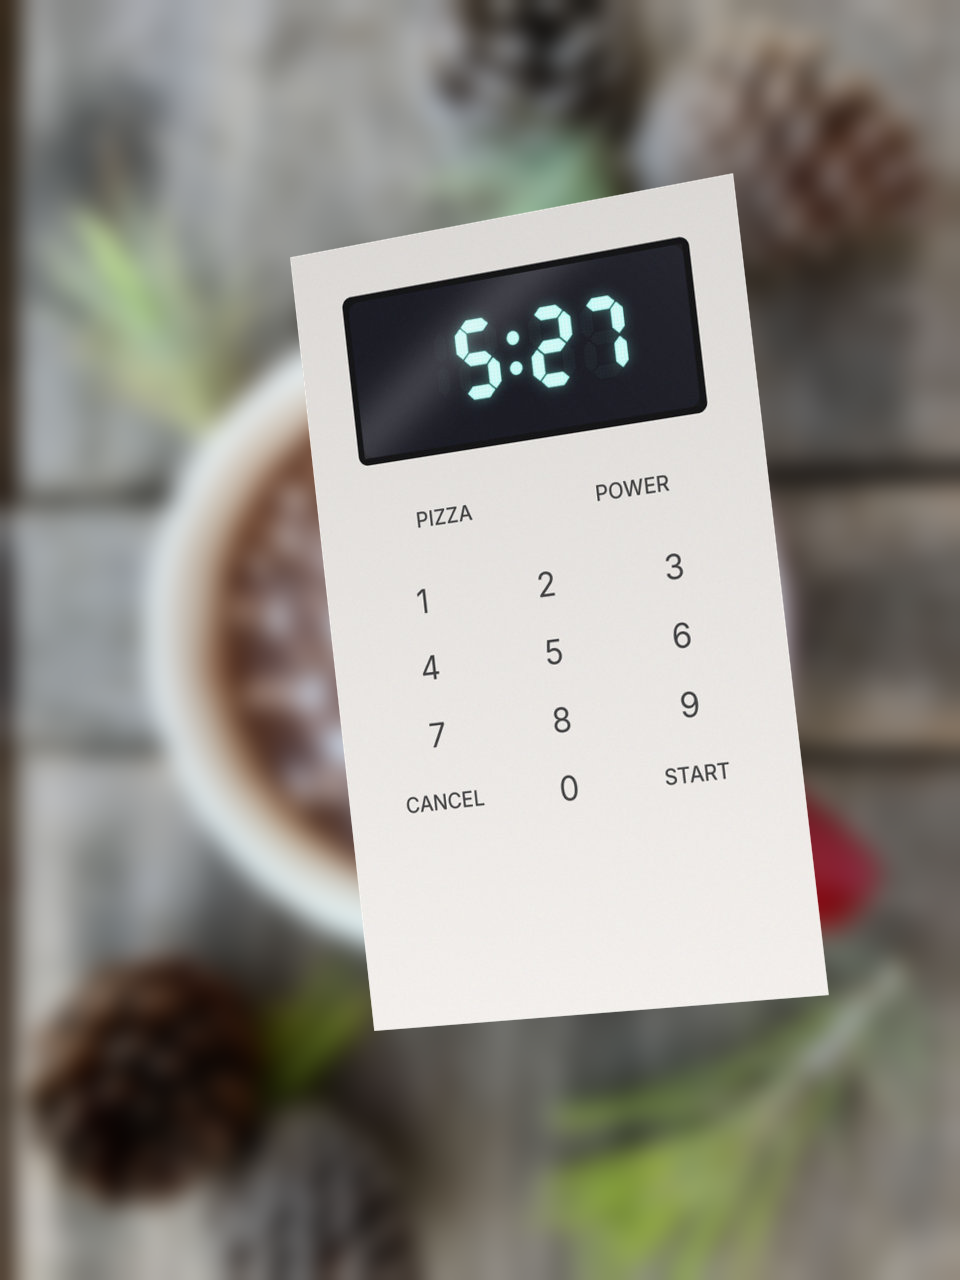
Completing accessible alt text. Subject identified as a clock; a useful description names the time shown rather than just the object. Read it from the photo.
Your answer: 5:27
